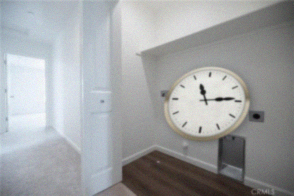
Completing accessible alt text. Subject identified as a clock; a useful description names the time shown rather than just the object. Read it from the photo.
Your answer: 11:14
